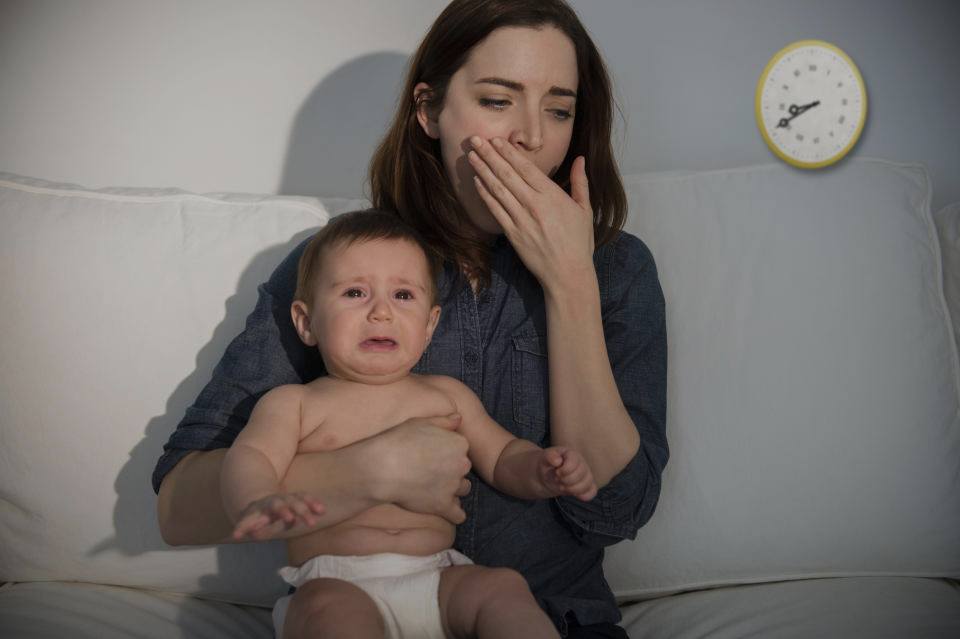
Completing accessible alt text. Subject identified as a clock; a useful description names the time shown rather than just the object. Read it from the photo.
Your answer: 8:41
